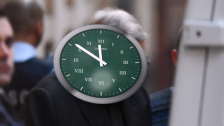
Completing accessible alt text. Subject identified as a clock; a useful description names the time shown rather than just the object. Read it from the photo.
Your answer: 11:51
